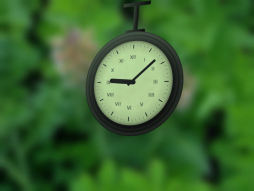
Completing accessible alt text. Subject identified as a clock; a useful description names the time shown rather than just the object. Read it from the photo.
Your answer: 9:08
